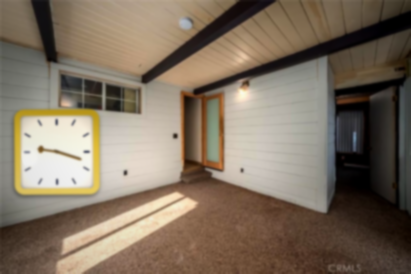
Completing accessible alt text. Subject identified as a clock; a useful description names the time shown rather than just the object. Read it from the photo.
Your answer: 9:18
